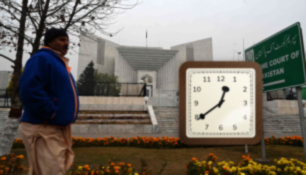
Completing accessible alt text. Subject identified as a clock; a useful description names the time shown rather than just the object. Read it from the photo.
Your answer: 12:39
